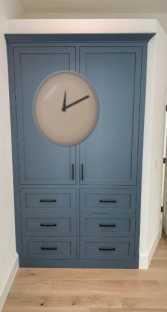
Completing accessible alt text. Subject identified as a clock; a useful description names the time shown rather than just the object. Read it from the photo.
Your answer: 12:11
